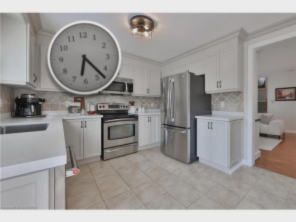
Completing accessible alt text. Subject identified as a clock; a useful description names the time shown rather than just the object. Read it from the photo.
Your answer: 6:23
